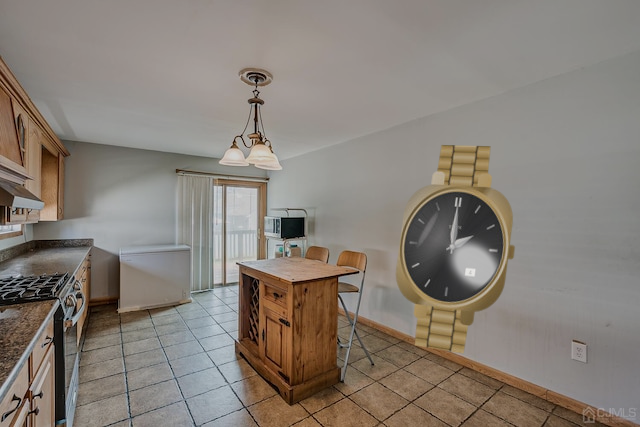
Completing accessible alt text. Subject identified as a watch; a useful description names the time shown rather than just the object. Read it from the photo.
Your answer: 2:00
